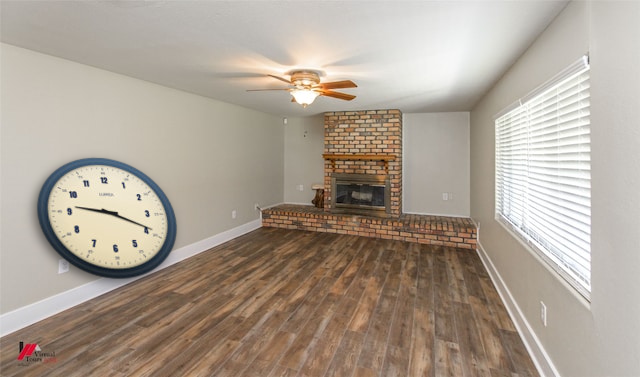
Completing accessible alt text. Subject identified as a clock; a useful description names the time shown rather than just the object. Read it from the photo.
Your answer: 9:19
